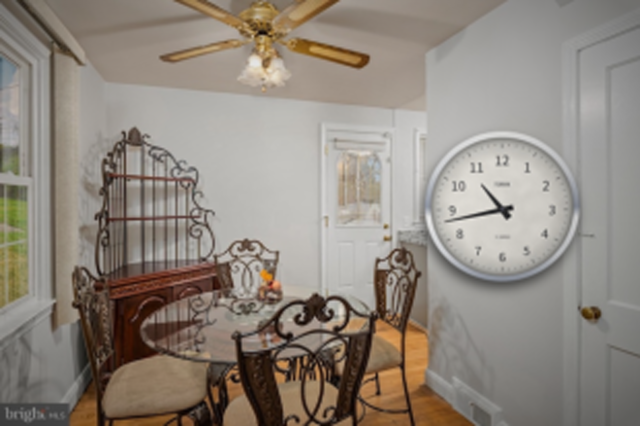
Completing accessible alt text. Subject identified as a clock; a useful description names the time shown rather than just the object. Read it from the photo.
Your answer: 10:43
